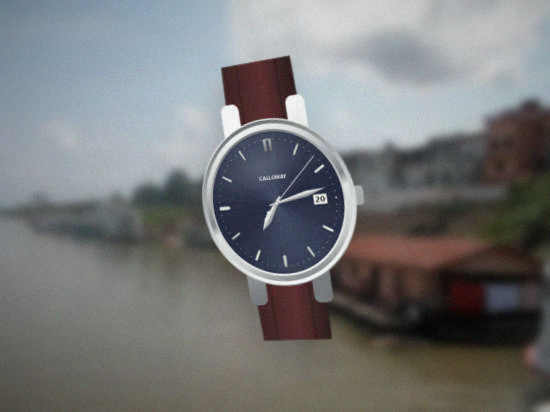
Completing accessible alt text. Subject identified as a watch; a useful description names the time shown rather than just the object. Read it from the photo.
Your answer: 7:13:08
